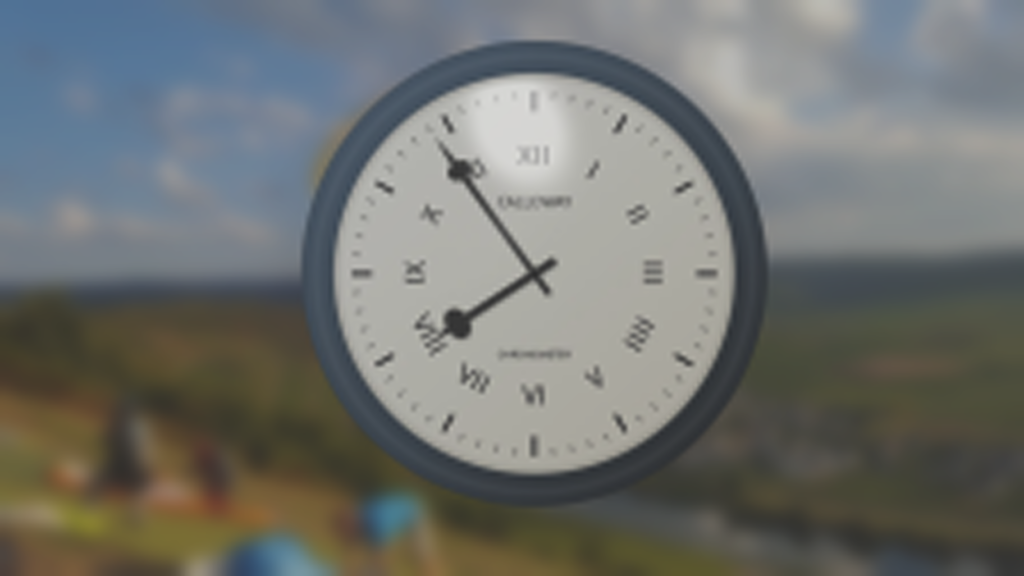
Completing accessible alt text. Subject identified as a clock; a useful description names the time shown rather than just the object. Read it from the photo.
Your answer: 7:54
